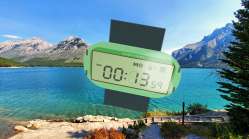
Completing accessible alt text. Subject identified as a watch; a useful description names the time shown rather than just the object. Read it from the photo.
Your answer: 0:13:59
